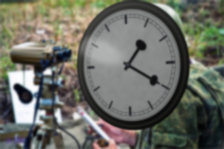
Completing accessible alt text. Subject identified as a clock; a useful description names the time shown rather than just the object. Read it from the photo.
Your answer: 1:20
